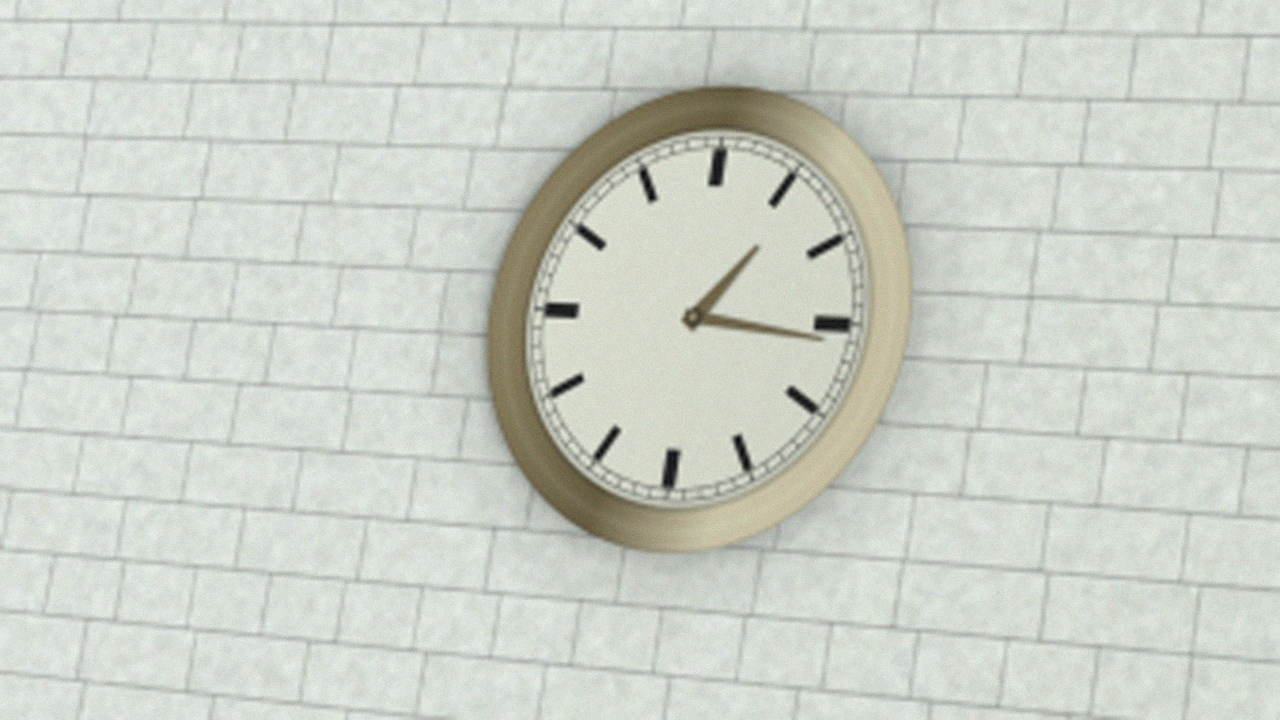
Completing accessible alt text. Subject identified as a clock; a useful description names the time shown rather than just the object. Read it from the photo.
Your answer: 1:16
